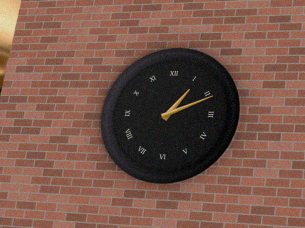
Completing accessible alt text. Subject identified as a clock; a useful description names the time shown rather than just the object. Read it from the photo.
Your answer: 1:11
